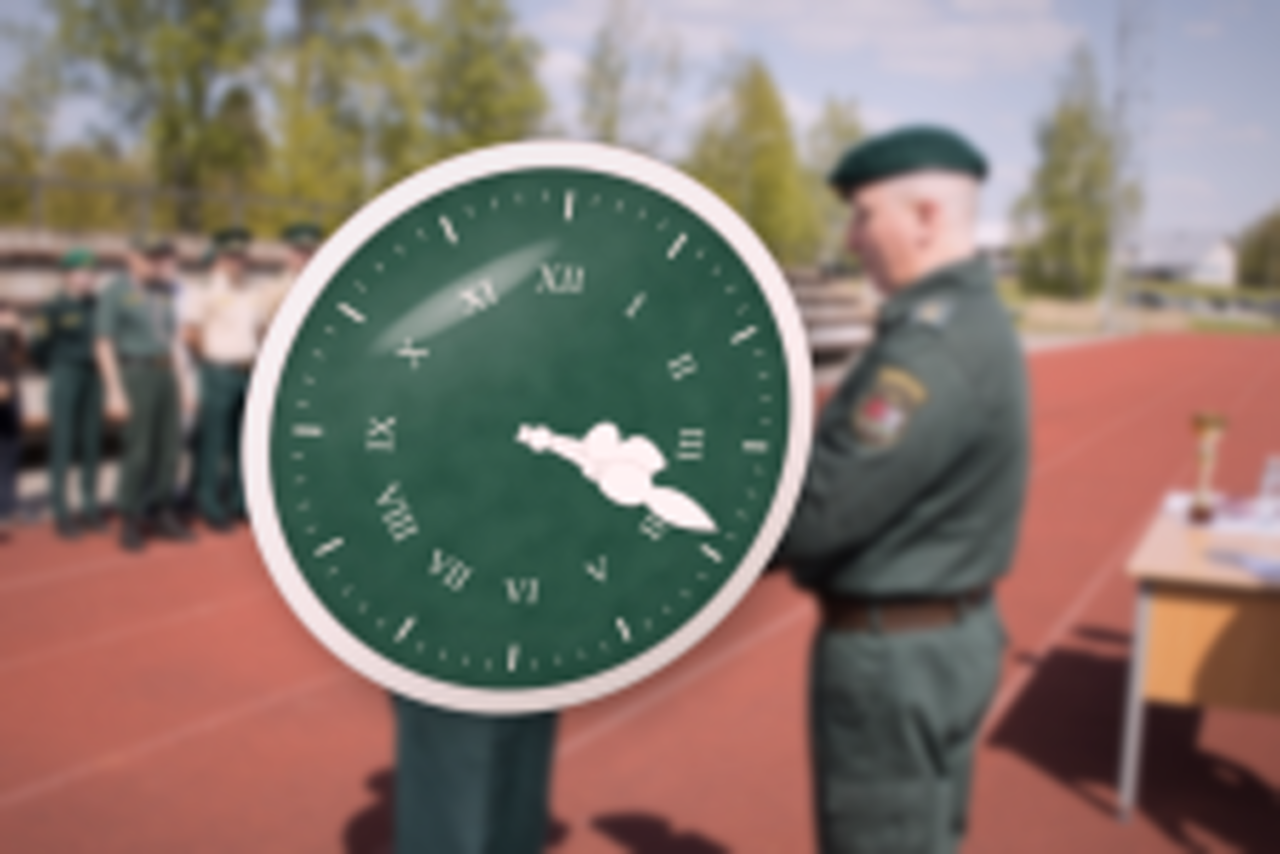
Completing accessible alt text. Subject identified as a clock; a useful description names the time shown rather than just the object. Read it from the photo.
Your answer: 3:19
